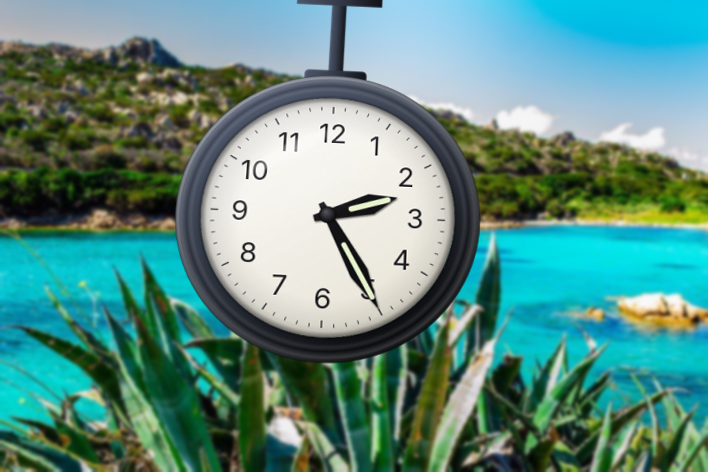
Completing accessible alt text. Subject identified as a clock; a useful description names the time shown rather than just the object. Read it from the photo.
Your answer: 2:25
